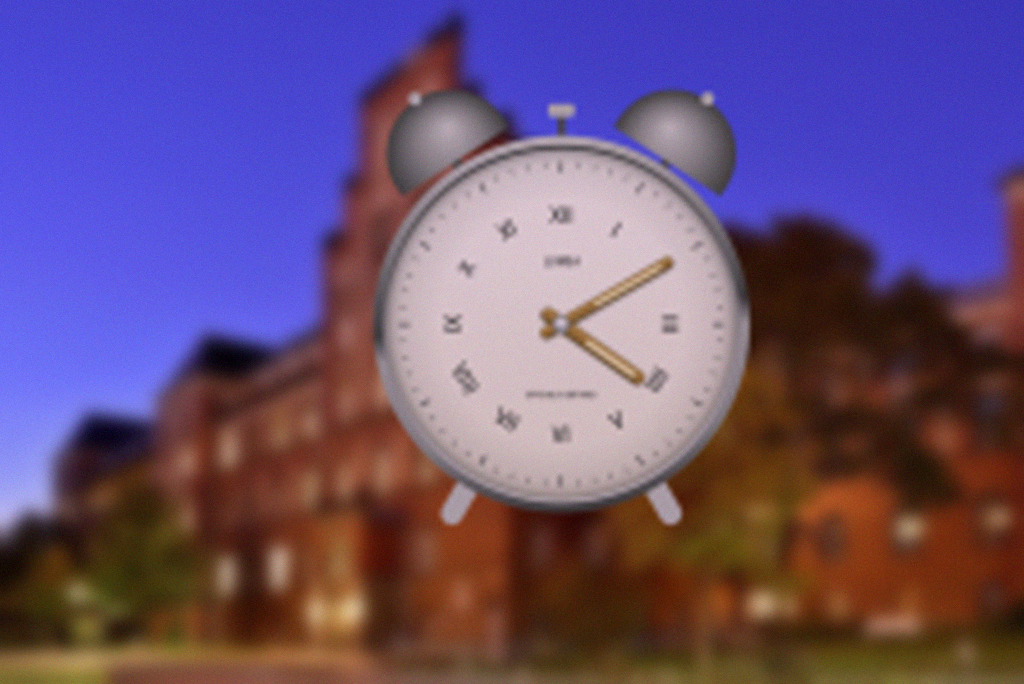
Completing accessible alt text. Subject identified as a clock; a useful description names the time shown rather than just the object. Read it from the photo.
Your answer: 4:10
